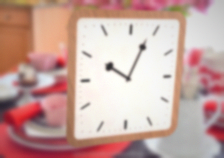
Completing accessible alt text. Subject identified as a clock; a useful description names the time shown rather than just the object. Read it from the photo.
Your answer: 10:04
